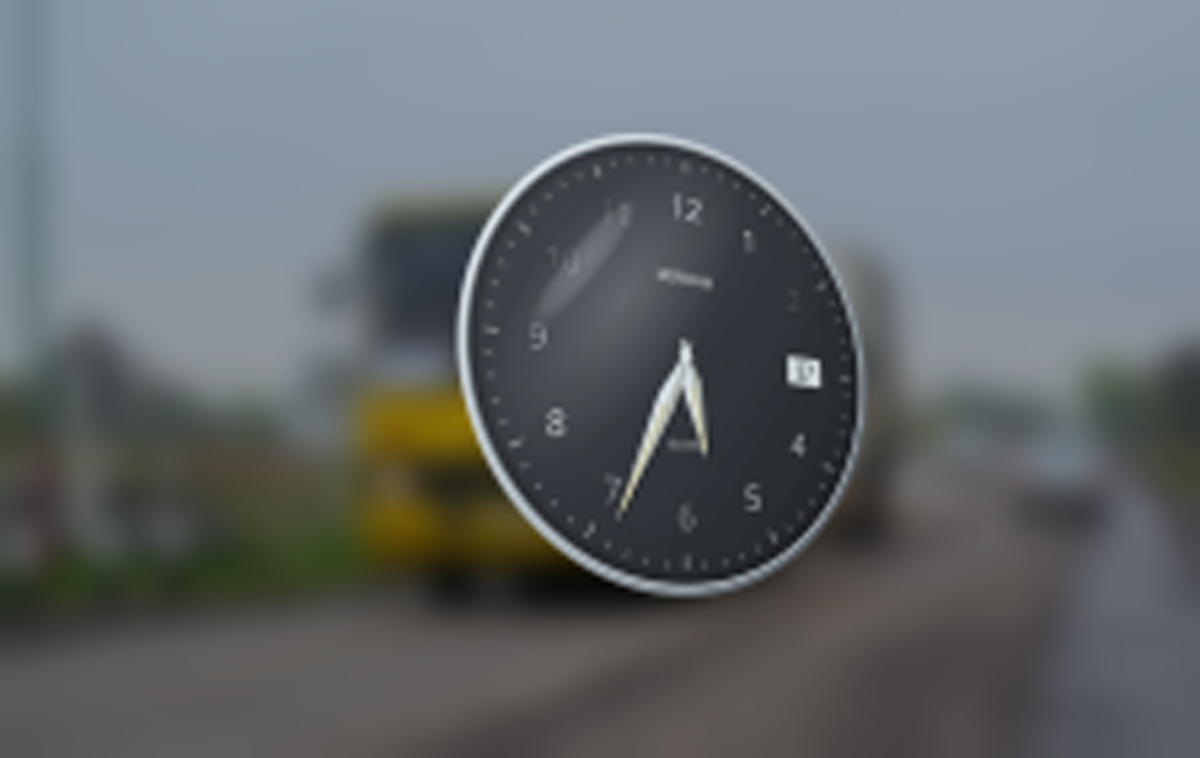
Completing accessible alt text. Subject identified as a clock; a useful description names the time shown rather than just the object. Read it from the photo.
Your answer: 5:34
